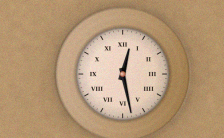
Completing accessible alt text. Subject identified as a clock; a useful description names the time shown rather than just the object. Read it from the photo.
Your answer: 12:28
